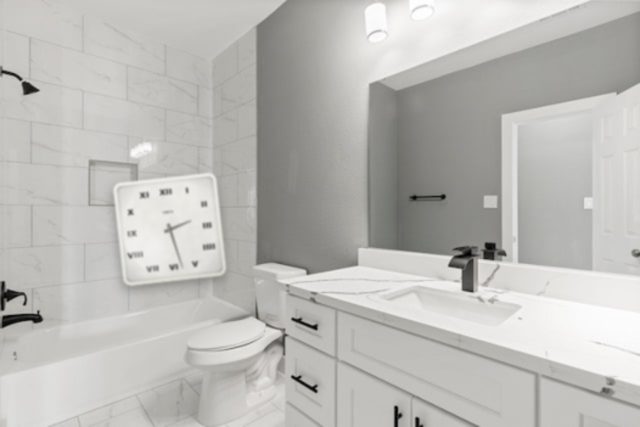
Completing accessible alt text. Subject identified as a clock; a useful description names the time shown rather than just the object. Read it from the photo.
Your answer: 2:28
